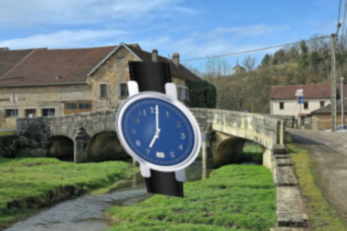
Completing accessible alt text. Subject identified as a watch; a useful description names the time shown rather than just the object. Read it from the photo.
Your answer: 7:01
